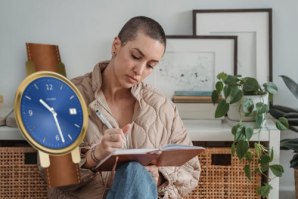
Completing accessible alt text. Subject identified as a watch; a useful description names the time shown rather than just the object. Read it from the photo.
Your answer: 10:28
